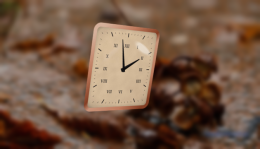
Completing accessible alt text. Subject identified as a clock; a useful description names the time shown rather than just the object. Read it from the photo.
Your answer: 1:58
